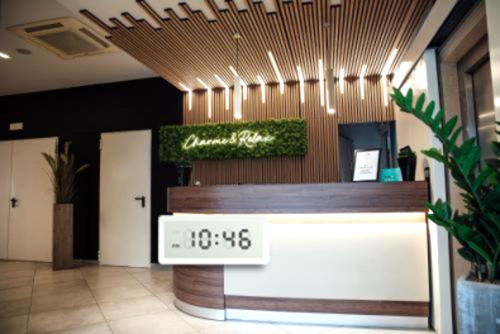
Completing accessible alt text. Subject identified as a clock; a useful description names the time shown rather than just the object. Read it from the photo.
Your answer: 10:46
